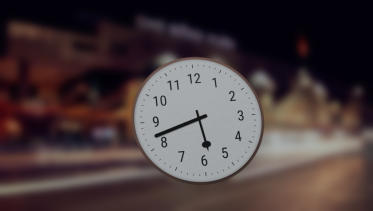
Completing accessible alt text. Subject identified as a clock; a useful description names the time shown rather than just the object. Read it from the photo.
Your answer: 5:42
